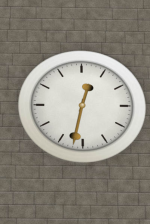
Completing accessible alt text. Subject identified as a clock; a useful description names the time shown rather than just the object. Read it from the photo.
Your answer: 12:32
